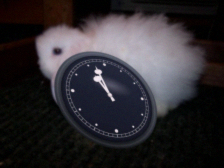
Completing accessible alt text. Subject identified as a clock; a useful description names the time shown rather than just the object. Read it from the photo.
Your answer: 10:57
